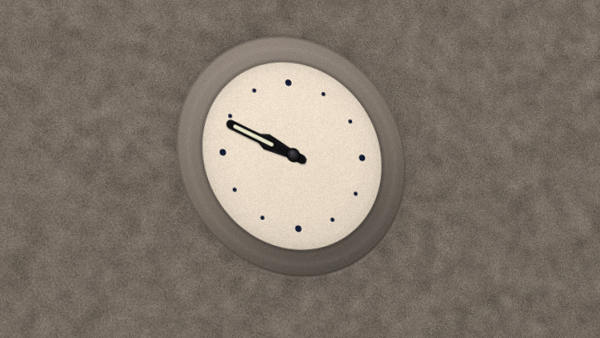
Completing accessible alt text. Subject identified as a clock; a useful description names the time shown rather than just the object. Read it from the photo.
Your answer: 9:49
